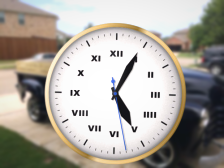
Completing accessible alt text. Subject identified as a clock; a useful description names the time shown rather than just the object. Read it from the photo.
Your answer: 5:04:28
